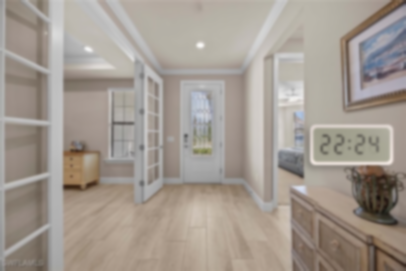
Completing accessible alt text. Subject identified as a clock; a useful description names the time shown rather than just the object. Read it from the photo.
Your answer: 22:24
